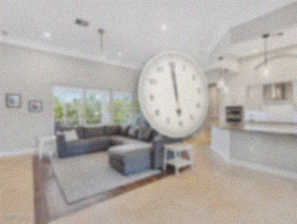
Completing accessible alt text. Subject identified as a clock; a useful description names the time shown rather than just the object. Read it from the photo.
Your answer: 6:00
